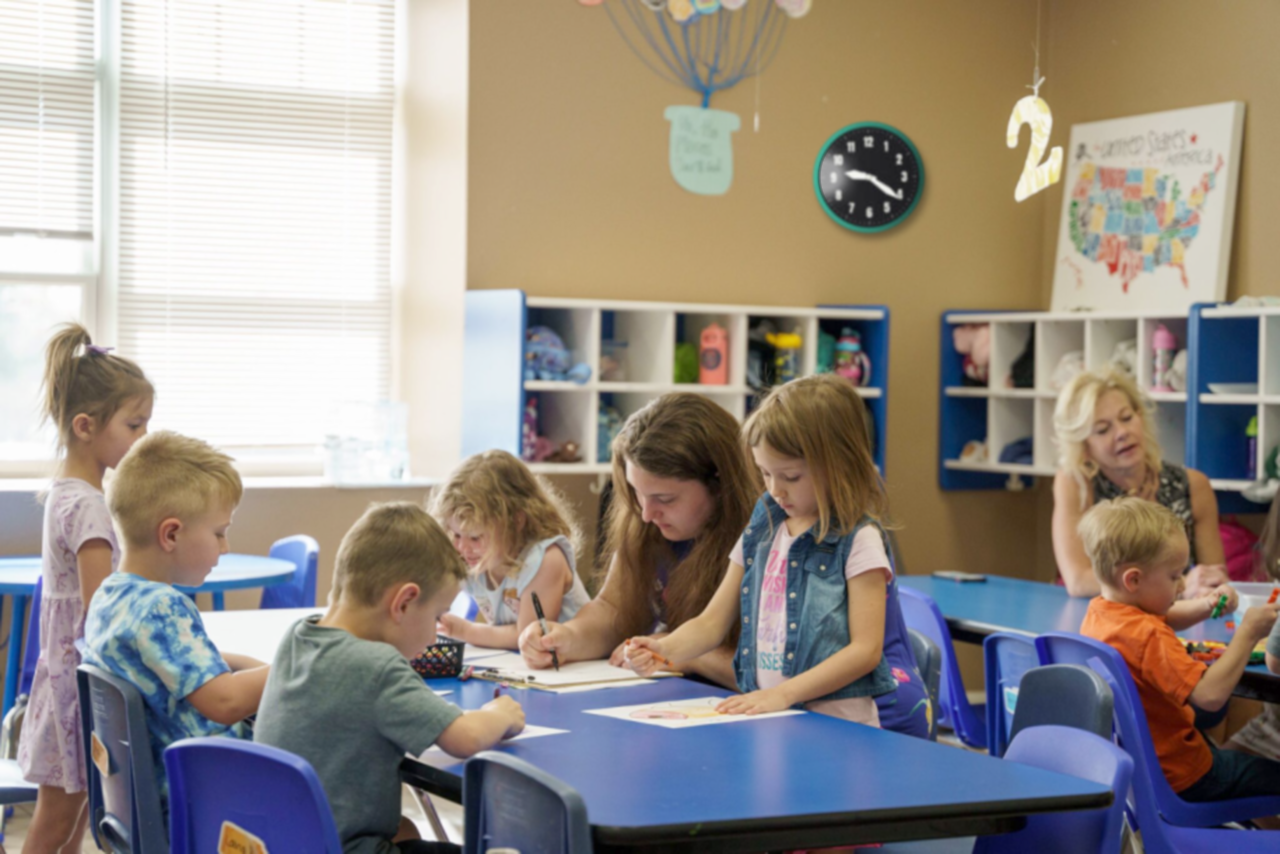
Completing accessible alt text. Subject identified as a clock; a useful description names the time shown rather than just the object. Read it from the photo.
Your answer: 9:21
